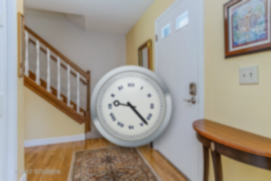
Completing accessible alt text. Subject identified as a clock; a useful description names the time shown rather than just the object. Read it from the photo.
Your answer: 9:23
